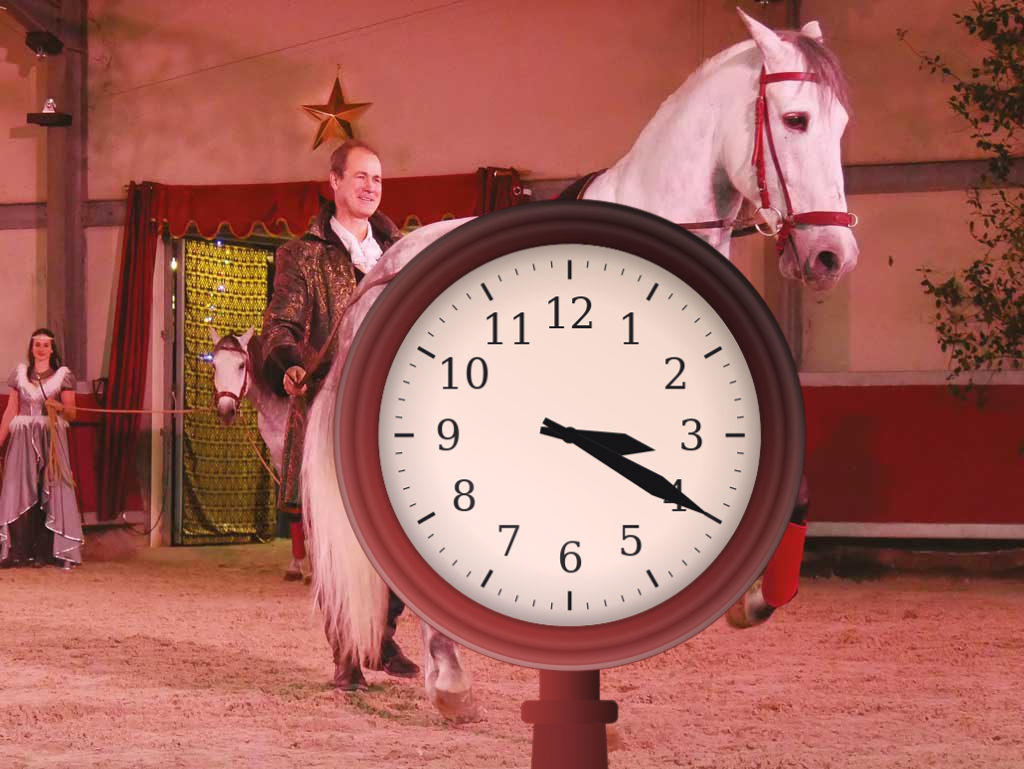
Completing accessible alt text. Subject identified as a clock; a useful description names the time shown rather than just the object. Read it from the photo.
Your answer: 3:20
